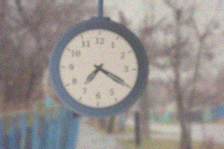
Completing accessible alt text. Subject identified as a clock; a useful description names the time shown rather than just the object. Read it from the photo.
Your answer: 7:20
